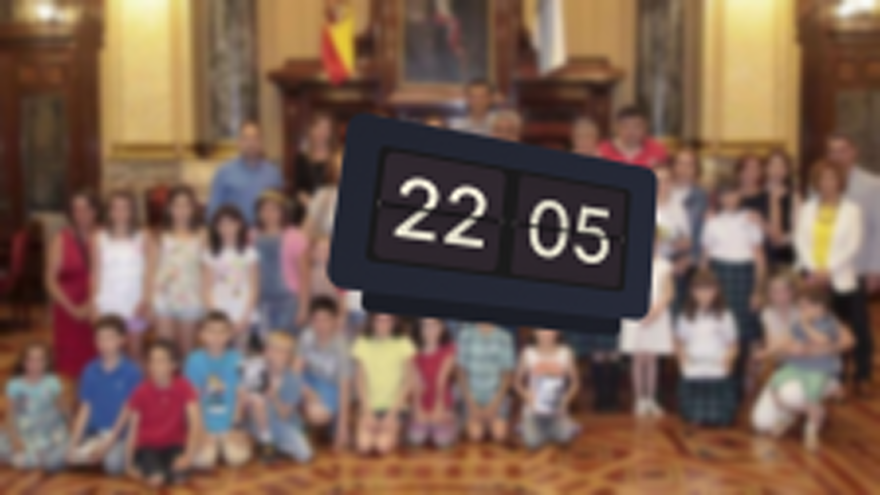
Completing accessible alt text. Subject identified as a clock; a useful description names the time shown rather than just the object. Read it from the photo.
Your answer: 22:05
